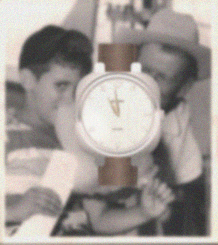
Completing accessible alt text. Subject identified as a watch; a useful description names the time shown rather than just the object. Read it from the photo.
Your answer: 10:59
